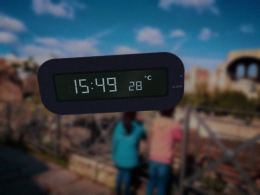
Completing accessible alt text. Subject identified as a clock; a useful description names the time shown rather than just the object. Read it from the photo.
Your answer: 15:49
